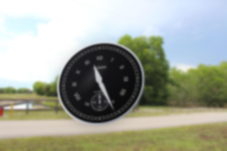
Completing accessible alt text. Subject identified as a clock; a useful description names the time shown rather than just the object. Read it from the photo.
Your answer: 11:26
